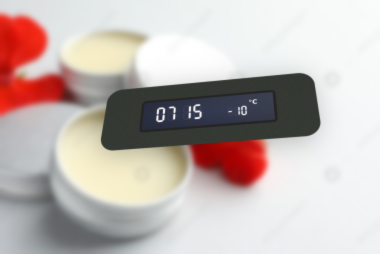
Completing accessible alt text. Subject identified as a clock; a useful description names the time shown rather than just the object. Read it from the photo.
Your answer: 7:15
